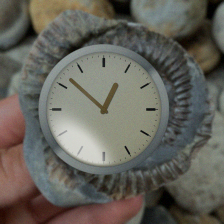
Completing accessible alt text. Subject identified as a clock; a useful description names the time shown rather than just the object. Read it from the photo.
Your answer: 12:52
